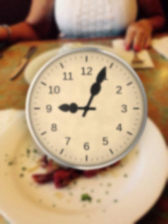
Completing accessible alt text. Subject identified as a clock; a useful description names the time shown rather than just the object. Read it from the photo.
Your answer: 9:04
